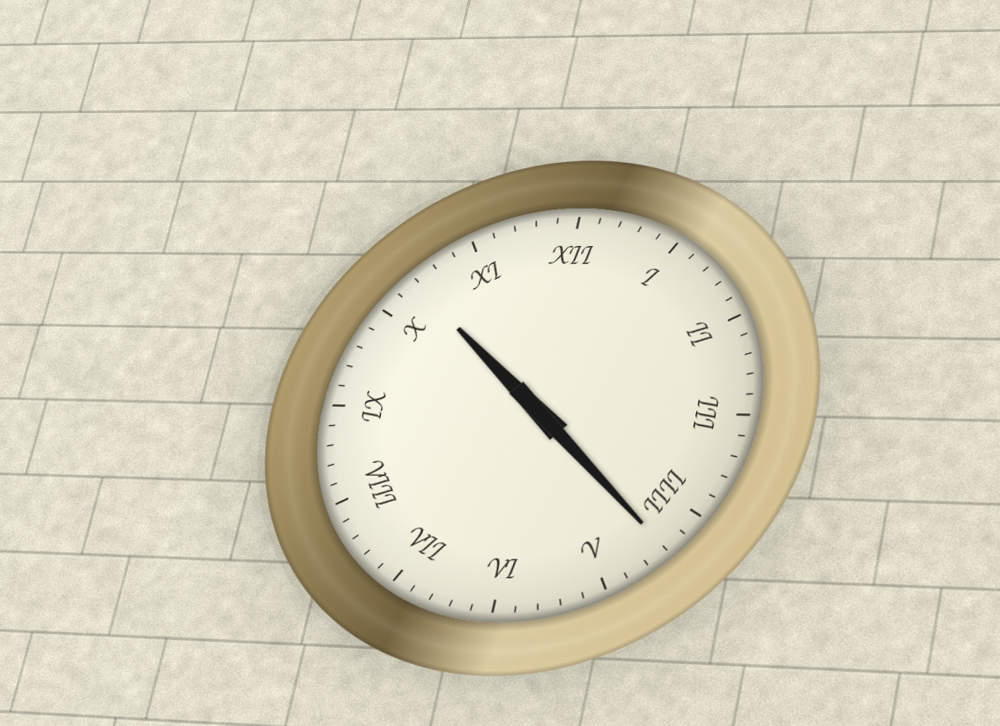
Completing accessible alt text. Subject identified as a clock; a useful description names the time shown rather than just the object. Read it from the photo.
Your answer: 10:22
